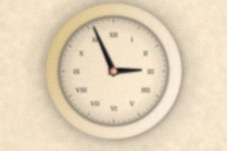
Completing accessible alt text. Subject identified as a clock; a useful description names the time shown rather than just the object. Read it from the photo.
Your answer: 2:56
